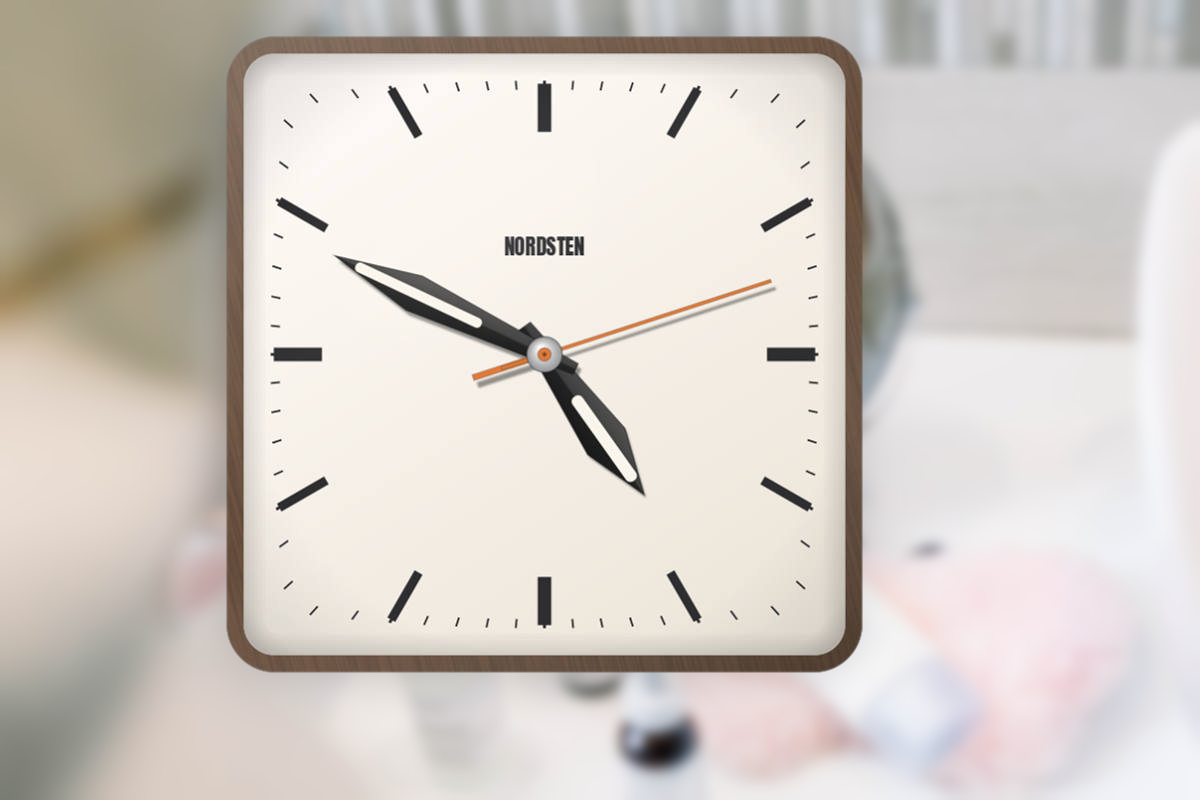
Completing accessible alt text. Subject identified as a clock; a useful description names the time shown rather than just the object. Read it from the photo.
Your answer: 4:49:12
